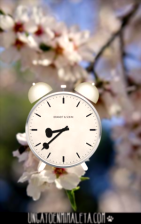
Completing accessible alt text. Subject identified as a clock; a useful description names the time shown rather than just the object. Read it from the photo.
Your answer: 8:38
